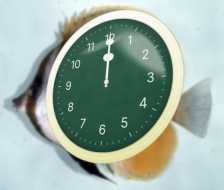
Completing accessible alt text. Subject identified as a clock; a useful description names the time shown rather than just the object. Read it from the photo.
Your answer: 12:00
